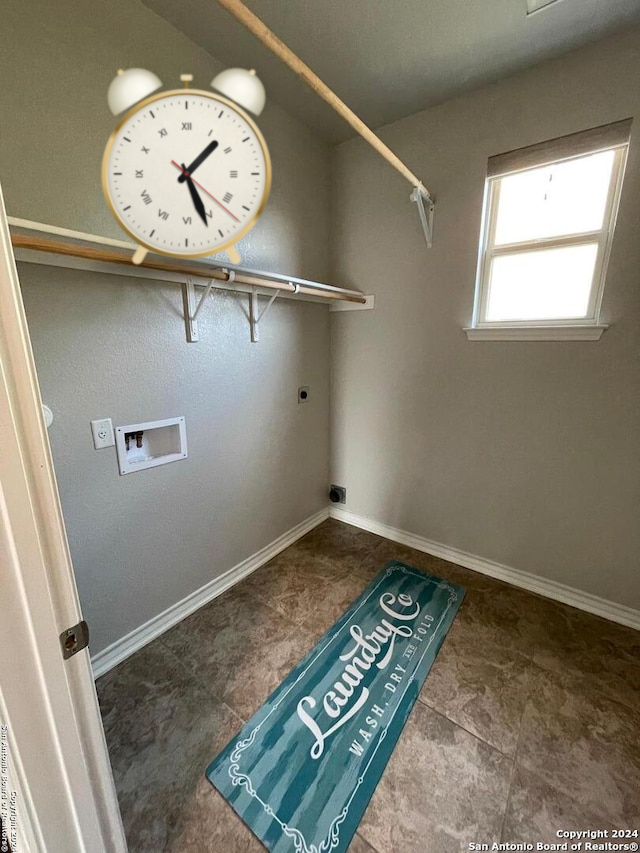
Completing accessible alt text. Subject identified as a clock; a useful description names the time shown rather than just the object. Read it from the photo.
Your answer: 1:26:22
